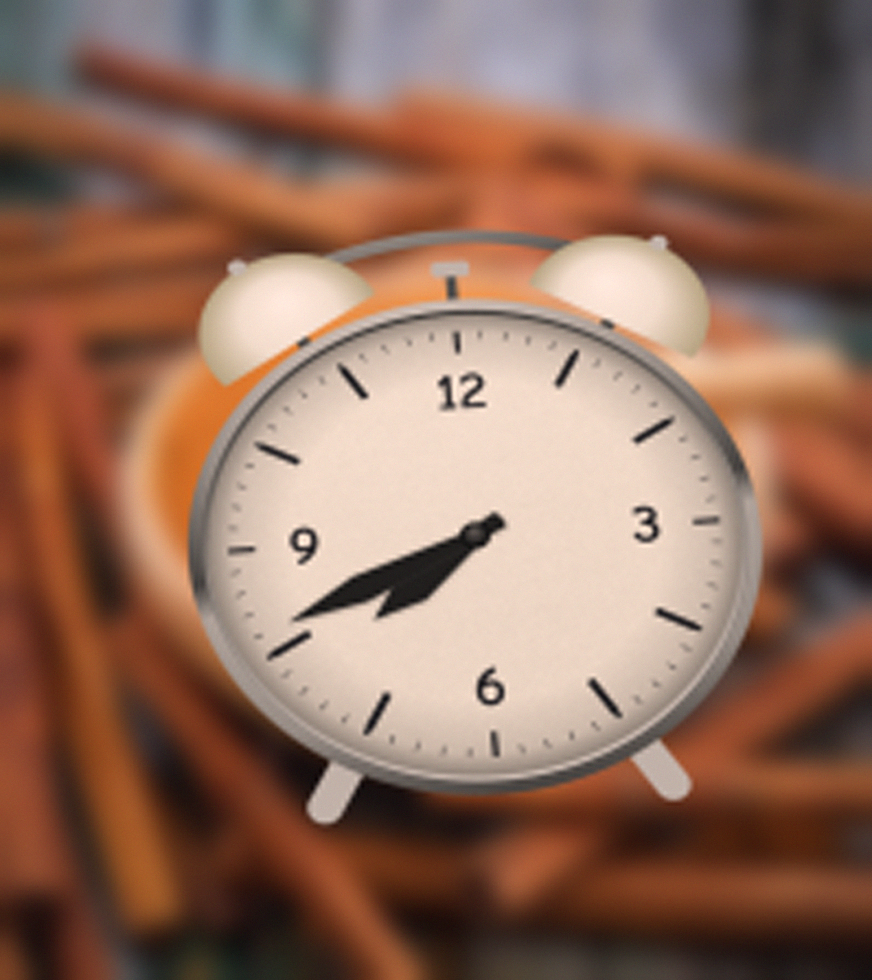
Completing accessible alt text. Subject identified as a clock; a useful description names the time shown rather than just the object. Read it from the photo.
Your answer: 7:41
